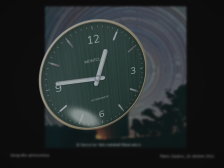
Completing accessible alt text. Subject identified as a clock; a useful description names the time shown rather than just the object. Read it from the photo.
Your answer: 12:46
